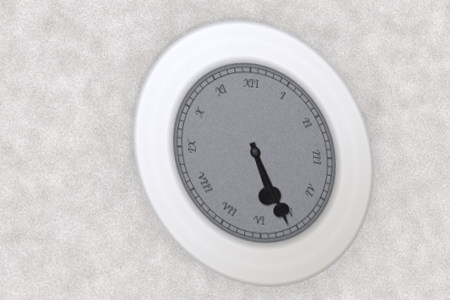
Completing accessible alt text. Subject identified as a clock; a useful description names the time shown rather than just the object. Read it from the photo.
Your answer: 5:26
